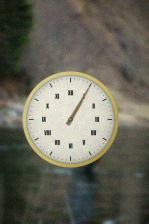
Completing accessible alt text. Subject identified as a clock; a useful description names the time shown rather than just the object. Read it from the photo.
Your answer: 1:05
